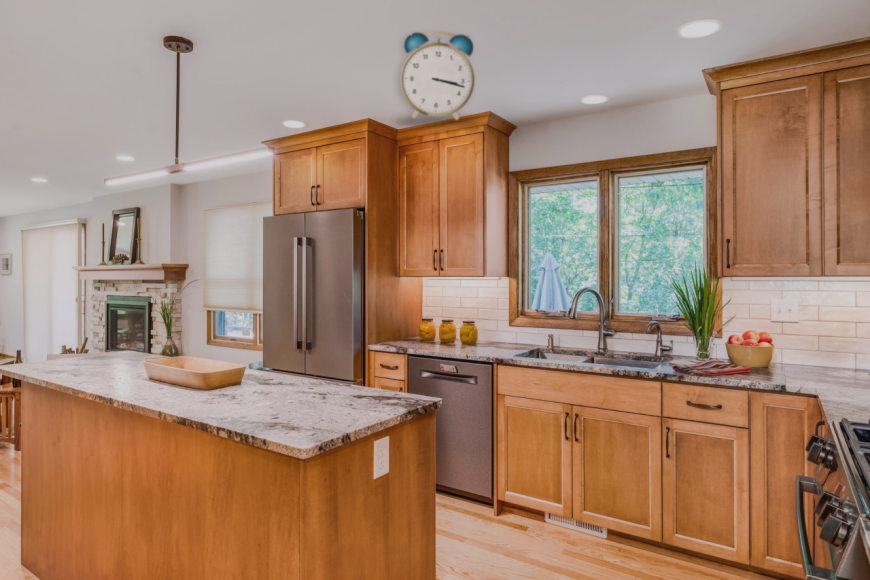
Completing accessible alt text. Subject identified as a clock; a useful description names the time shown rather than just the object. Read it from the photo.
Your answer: 3:17
